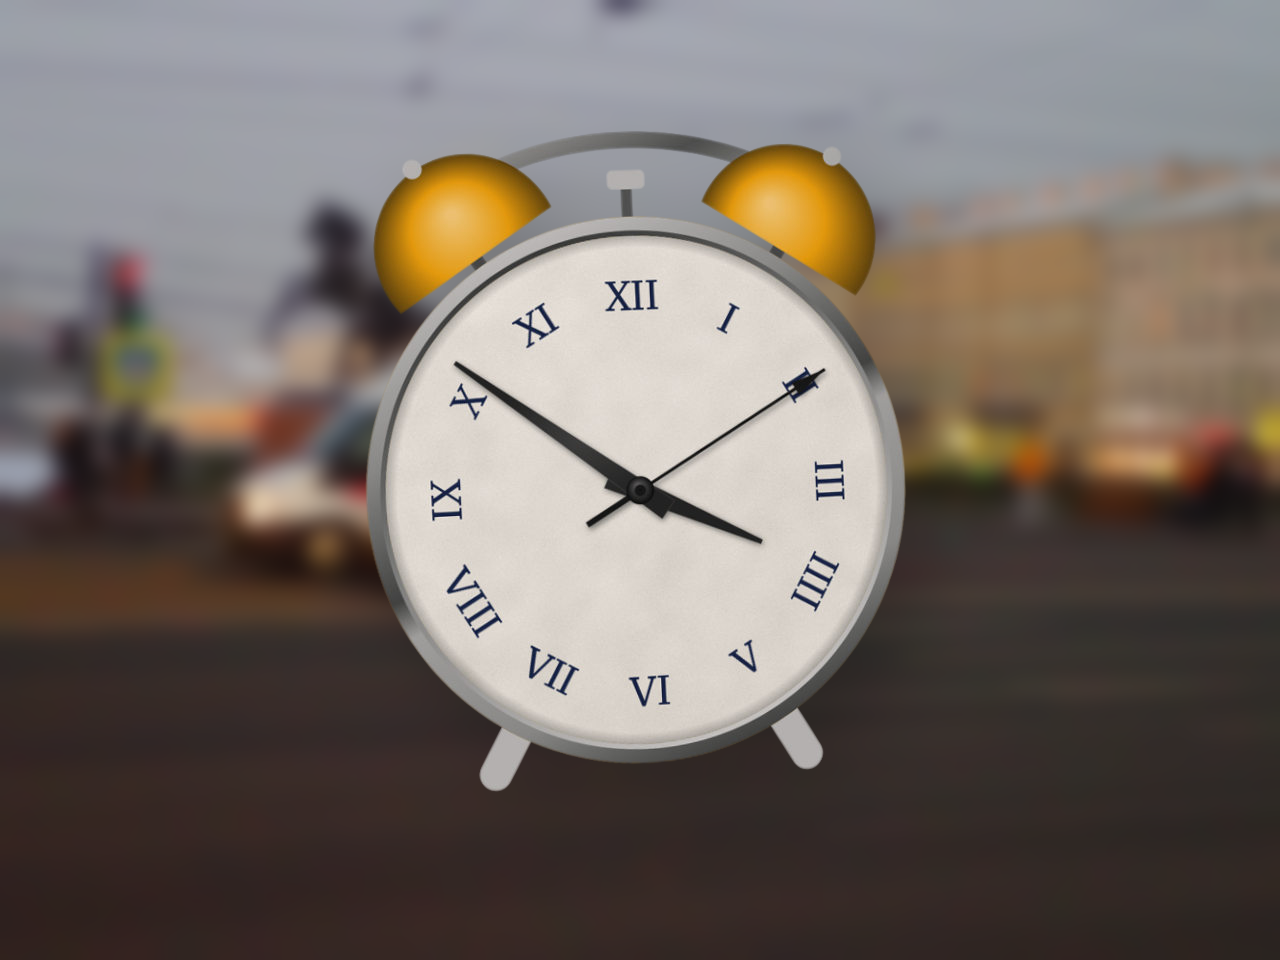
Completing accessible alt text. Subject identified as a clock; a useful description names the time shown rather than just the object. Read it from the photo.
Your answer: 3:51:10
